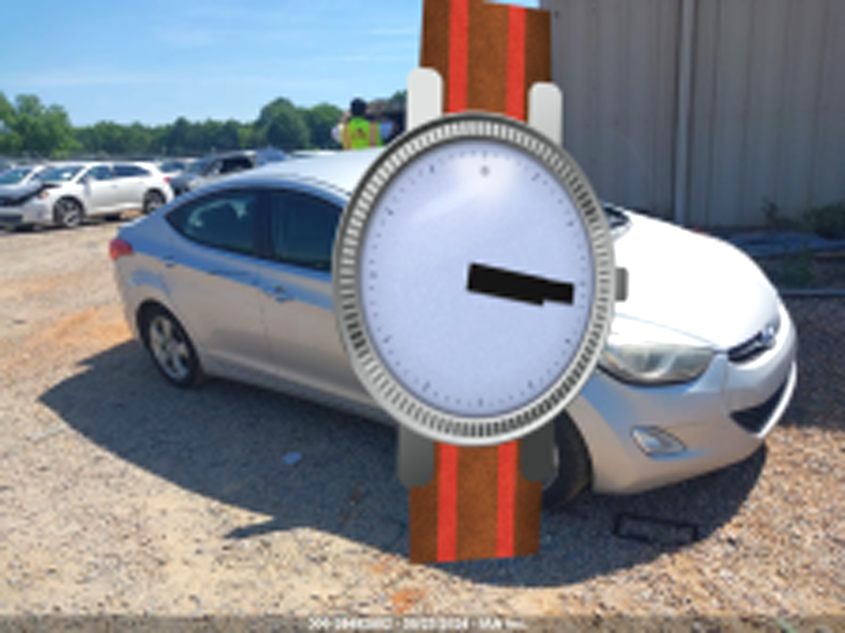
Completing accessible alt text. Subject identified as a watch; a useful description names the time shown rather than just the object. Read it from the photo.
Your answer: 3:16
